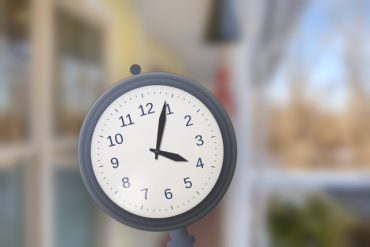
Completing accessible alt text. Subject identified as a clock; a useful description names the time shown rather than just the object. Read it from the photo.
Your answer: 4:04
